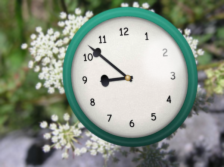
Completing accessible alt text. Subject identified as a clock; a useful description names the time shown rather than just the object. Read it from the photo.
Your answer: 8:52
